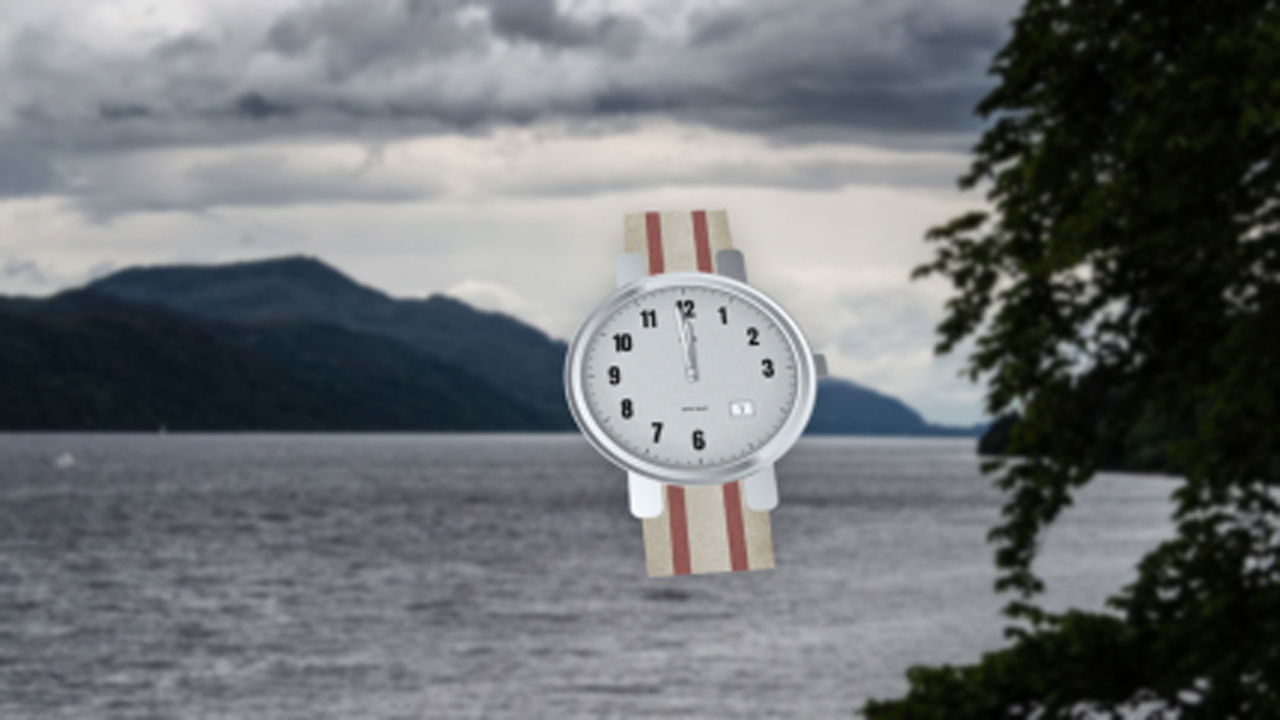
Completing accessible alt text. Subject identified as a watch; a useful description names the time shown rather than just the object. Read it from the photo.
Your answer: 11:59
